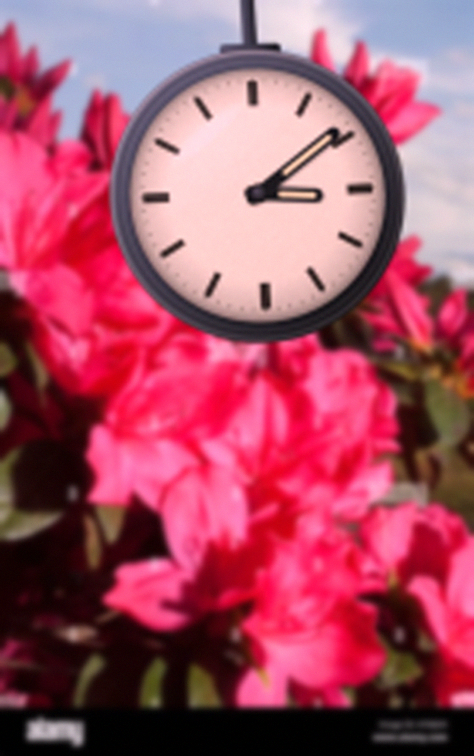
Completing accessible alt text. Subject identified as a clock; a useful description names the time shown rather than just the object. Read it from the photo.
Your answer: 3:09
